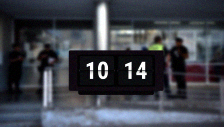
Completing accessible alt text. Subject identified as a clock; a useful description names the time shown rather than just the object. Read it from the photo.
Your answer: 10:14
